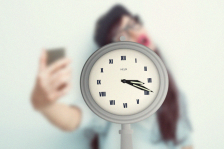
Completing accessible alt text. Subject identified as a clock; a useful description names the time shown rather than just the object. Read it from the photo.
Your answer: 3:19
